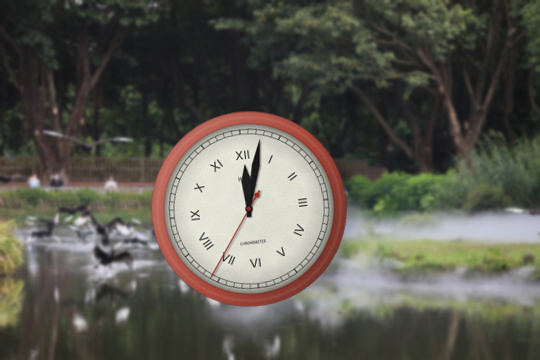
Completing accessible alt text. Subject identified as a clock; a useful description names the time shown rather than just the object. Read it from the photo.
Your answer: 12:02:36
